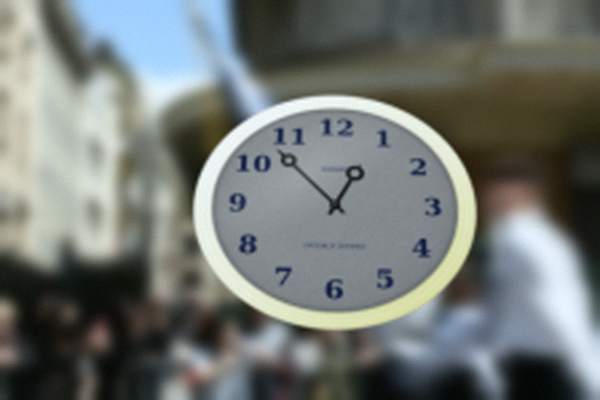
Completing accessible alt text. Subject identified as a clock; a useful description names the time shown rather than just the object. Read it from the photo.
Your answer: 12:53
